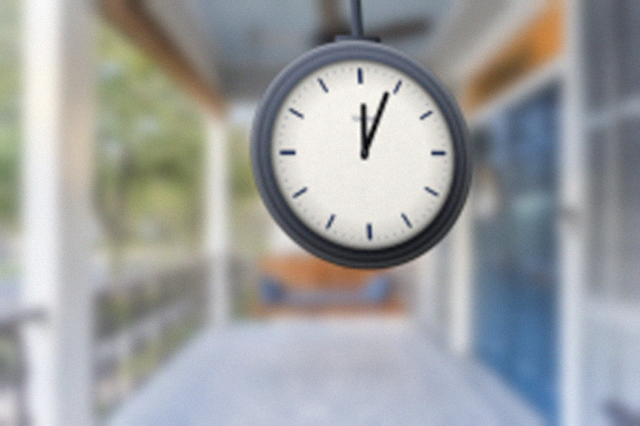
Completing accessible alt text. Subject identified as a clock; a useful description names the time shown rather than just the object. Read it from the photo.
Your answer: 12:04
